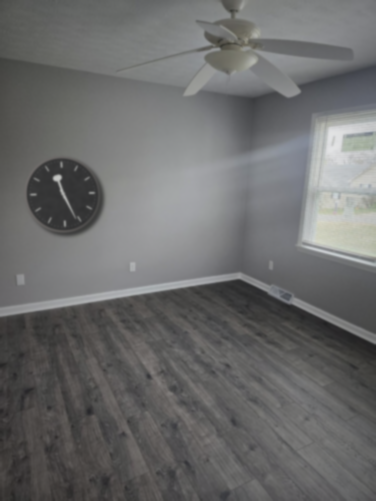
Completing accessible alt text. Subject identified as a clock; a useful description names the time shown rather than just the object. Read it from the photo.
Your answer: 11:26
